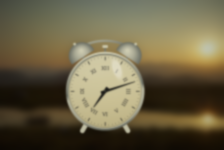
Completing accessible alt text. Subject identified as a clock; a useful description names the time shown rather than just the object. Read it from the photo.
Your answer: 7:12
